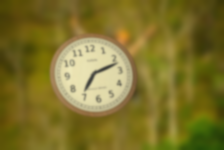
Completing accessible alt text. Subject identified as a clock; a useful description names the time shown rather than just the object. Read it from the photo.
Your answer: 7:12
